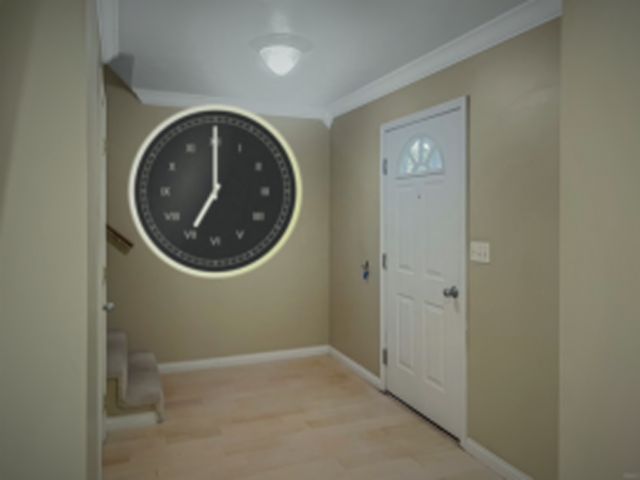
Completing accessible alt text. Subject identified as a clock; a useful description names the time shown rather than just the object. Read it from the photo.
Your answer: 7:00
